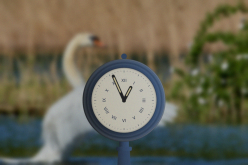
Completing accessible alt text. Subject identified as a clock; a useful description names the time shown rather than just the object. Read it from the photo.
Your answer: 12:56
